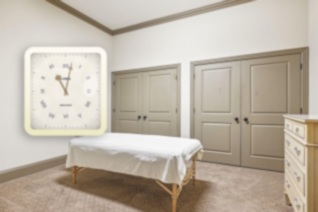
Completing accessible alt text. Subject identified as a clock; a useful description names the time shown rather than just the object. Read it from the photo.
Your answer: 11:02
